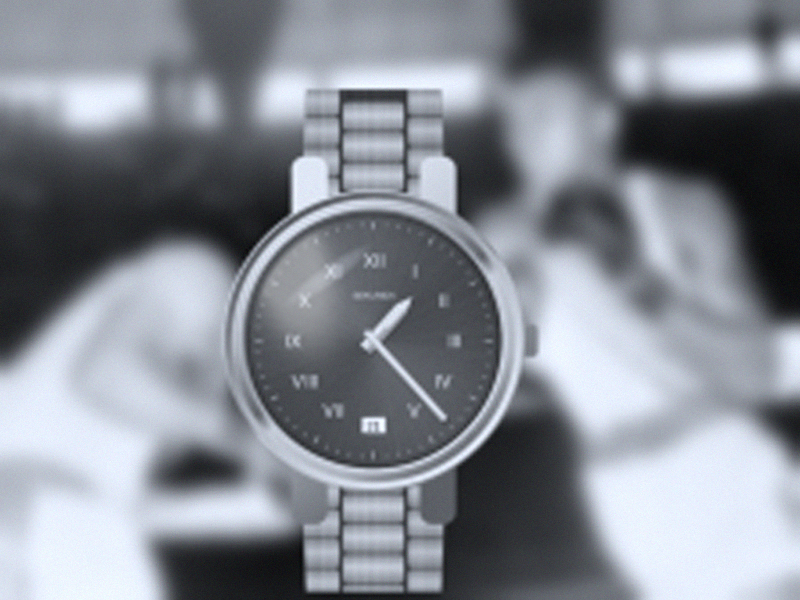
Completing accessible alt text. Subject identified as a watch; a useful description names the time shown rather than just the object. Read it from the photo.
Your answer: 1:23
